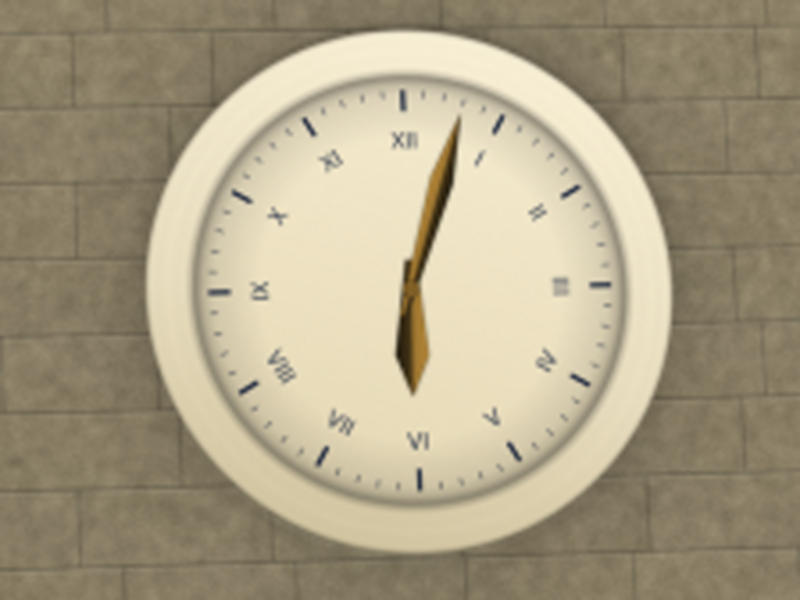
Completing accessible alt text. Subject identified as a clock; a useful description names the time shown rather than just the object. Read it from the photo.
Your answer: 6:03
